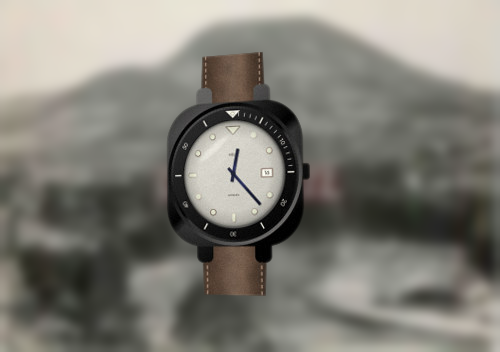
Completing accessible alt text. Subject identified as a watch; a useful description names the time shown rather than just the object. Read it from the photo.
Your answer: 12:23
